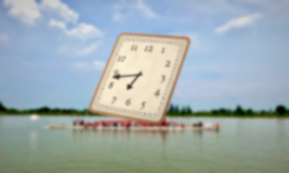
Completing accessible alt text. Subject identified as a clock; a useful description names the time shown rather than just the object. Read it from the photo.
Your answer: 6:43
